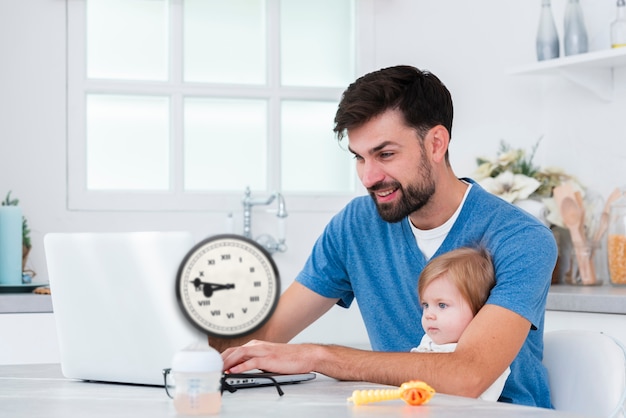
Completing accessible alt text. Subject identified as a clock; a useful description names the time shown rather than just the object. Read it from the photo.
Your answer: 8:47
